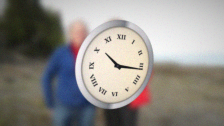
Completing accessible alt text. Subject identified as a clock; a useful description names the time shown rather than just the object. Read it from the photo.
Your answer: 10:16
